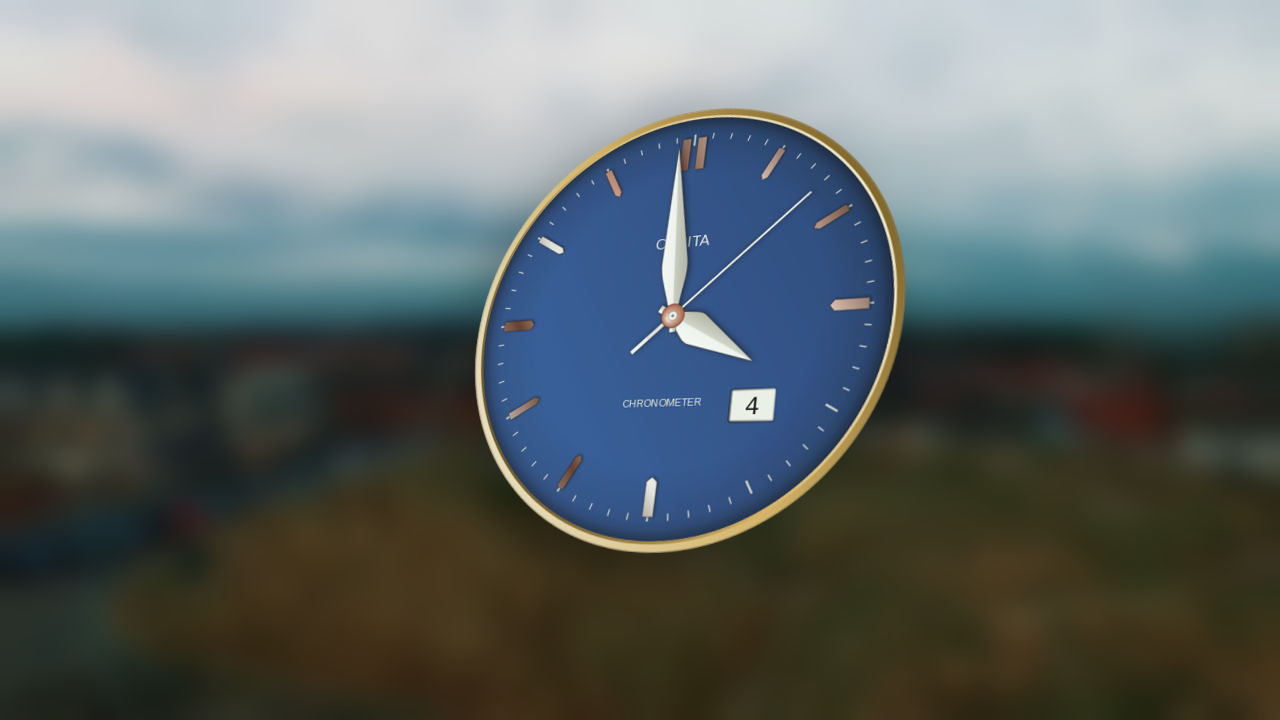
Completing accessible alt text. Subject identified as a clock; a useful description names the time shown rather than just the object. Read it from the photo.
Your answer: 3:59:08
